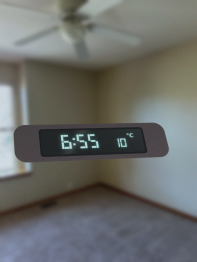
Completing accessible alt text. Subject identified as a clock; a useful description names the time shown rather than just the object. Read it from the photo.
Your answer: 6:55
